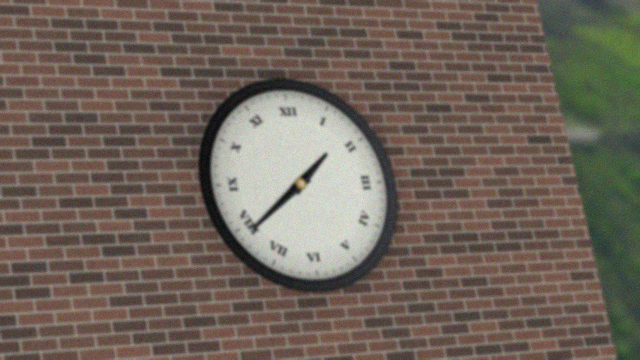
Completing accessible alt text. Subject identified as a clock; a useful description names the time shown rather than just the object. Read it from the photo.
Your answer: 1:39
